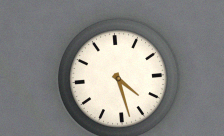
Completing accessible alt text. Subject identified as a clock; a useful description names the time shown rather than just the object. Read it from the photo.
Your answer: 4:28
